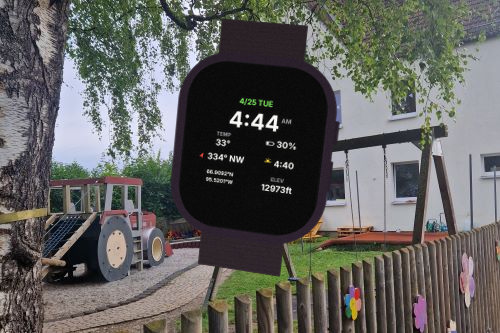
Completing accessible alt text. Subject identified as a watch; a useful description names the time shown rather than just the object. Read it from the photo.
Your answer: 4:44
